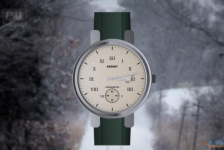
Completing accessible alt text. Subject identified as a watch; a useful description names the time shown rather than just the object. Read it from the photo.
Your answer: 3:13
